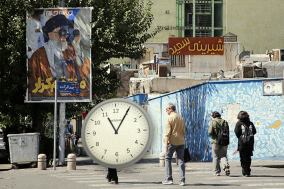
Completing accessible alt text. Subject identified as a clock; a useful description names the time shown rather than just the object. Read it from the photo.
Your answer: 11:05
